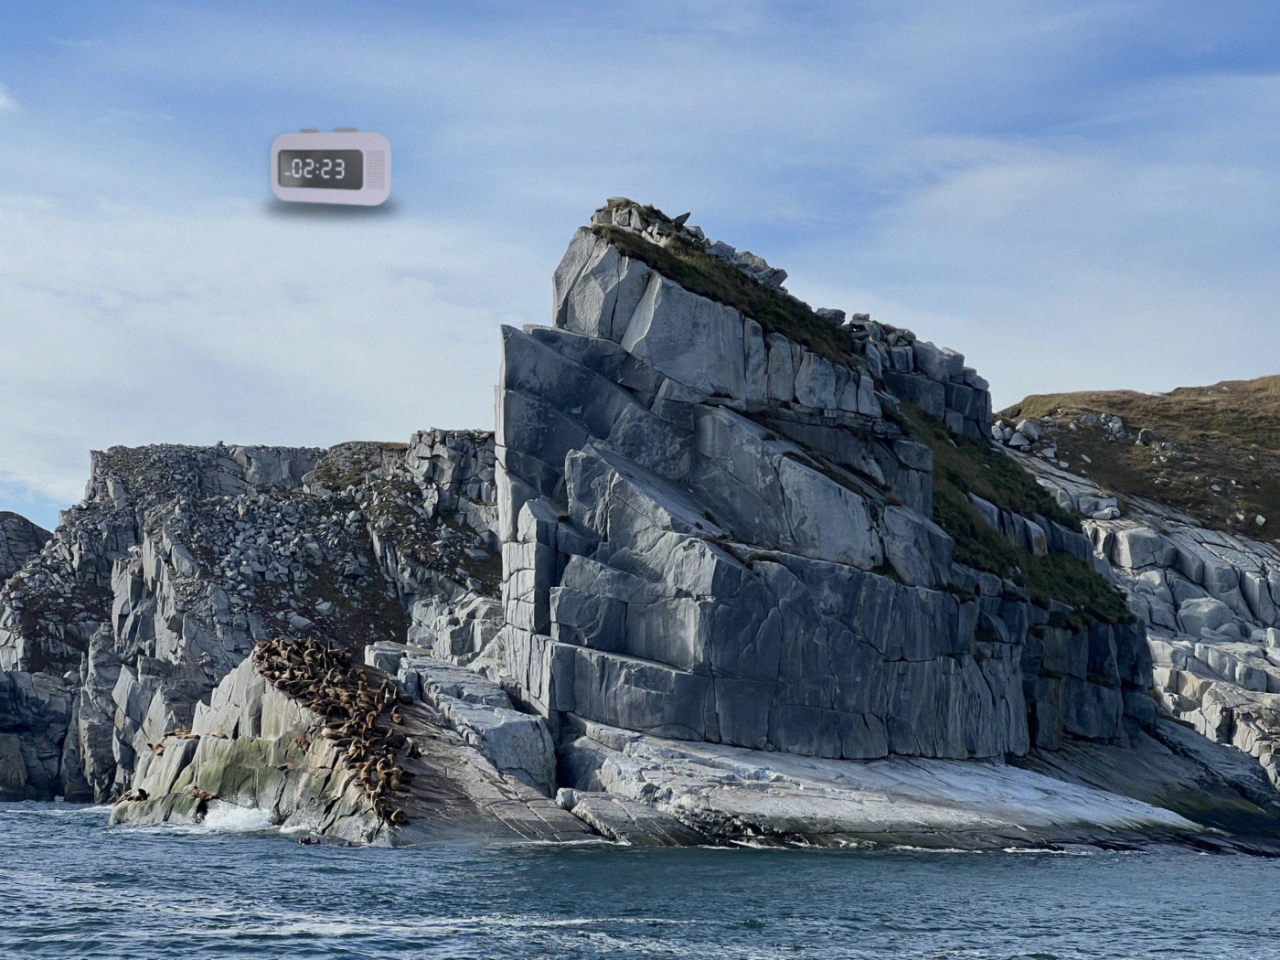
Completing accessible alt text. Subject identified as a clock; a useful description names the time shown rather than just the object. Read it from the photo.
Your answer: 2:23
